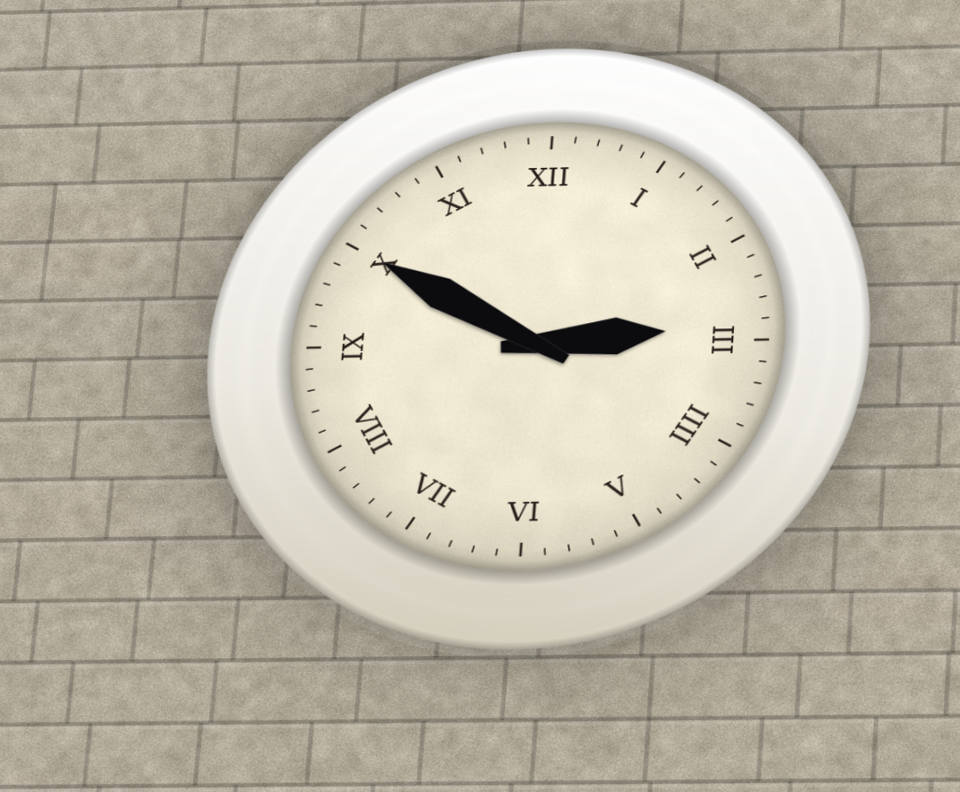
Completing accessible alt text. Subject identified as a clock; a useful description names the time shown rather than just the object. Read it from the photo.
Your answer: 2:50
